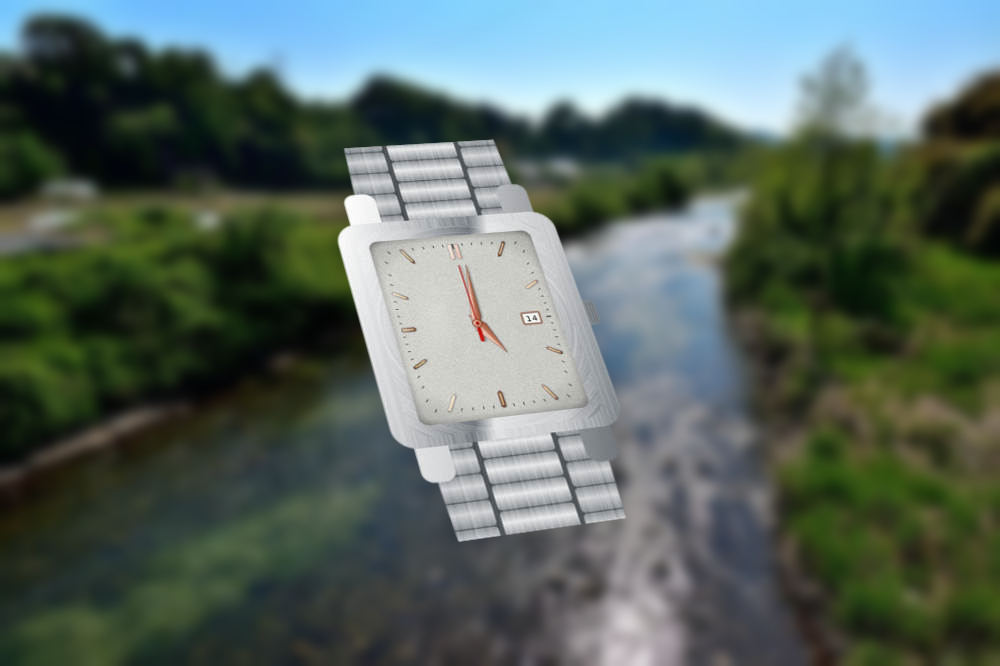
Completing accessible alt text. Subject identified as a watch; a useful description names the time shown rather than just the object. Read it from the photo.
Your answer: 5:01:00
